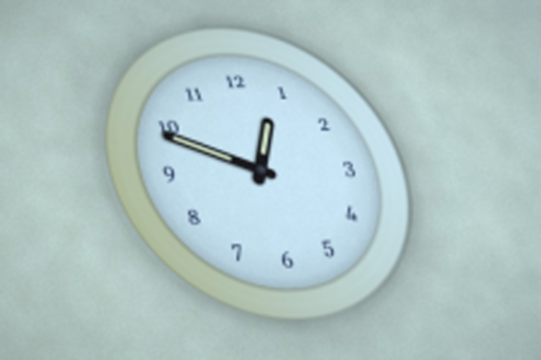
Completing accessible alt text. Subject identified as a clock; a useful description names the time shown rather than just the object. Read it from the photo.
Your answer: 12:49
